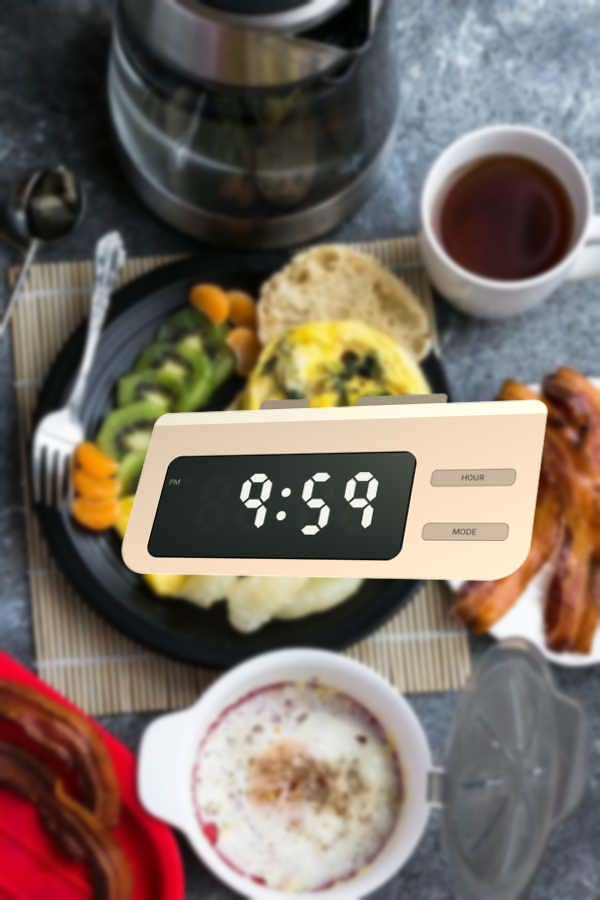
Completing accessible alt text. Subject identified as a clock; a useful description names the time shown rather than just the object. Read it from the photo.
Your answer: 9:59
